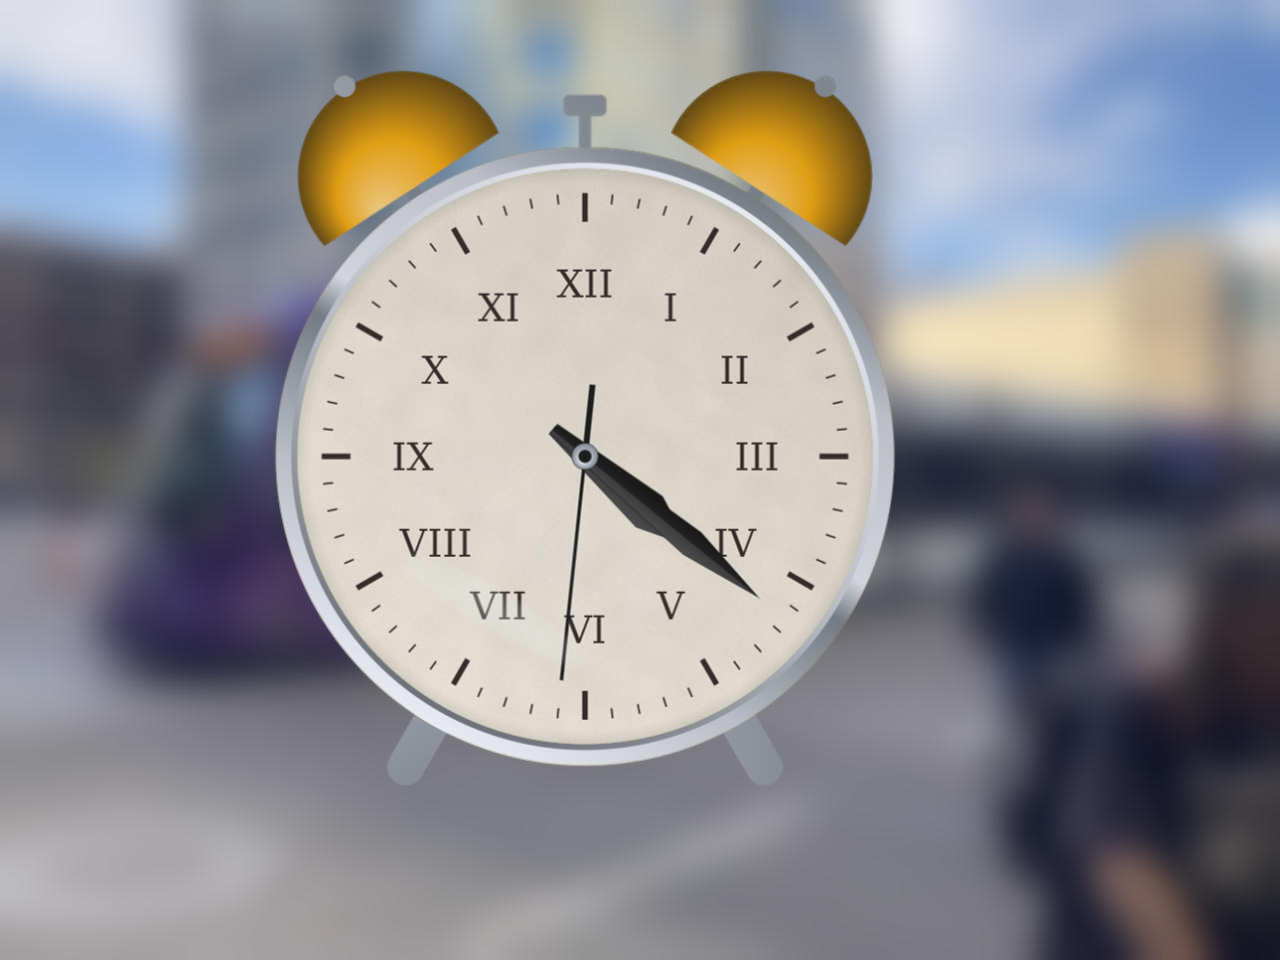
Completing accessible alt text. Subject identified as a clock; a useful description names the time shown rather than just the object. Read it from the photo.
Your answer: 4:21:31
